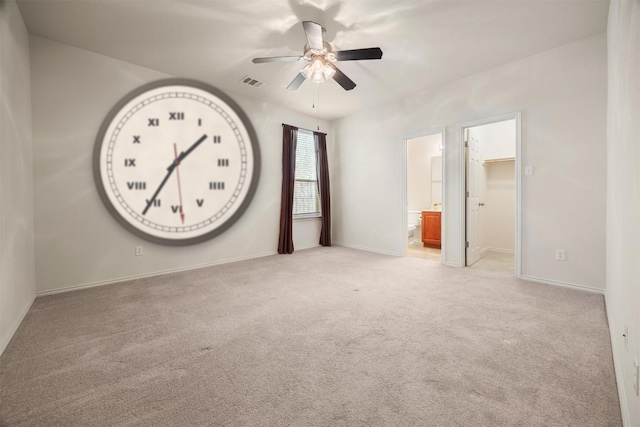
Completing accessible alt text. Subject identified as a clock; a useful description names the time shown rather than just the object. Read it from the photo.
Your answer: 1:35:29
